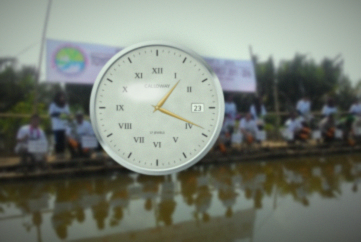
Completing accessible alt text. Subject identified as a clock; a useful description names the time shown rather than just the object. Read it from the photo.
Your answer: 1:19
